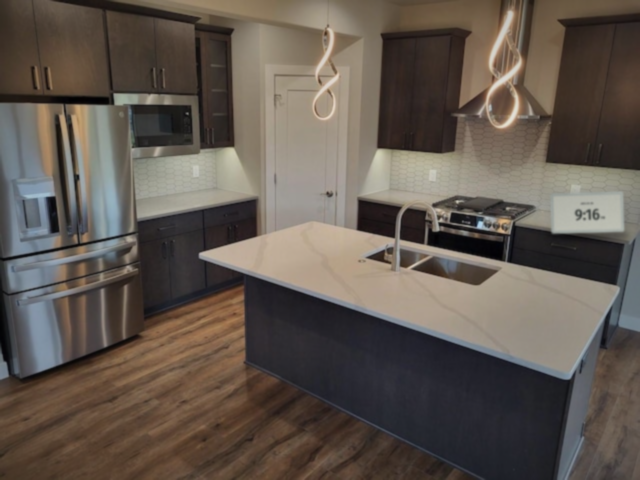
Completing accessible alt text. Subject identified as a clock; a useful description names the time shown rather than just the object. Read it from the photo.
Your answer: 9:16
